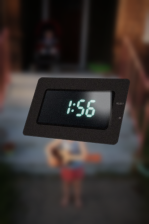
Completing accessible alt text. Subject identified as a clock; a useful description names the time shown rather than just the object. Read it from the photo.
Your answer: 1:56
